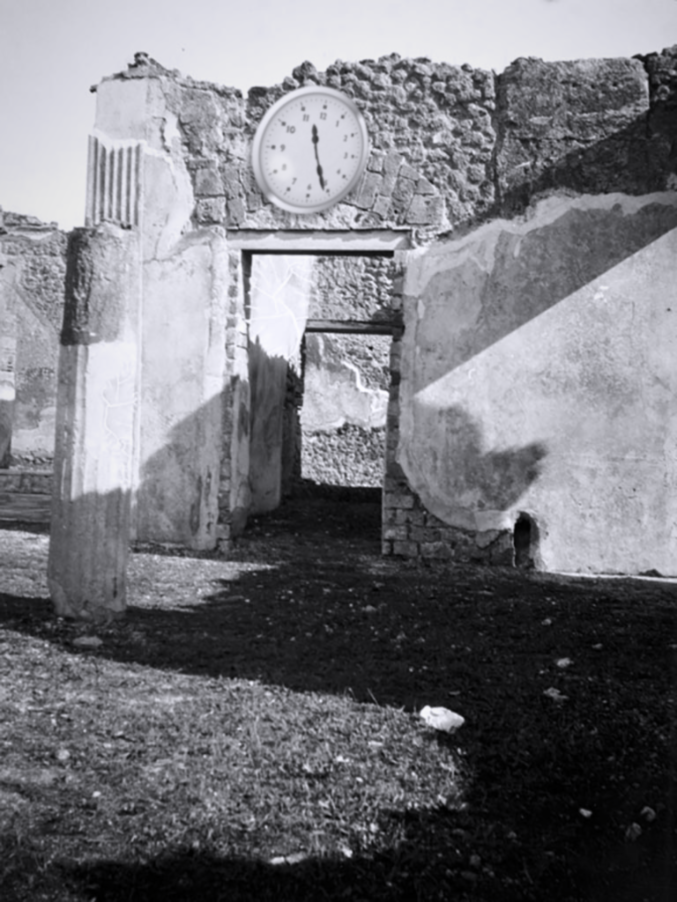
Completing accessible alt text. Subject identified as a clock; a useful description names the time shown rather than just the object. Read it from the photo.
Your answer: 11:26
